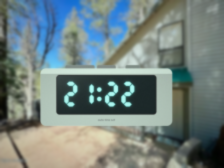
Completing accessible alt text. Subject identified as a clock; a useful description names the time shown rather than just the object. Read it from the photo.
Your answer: 21:22
